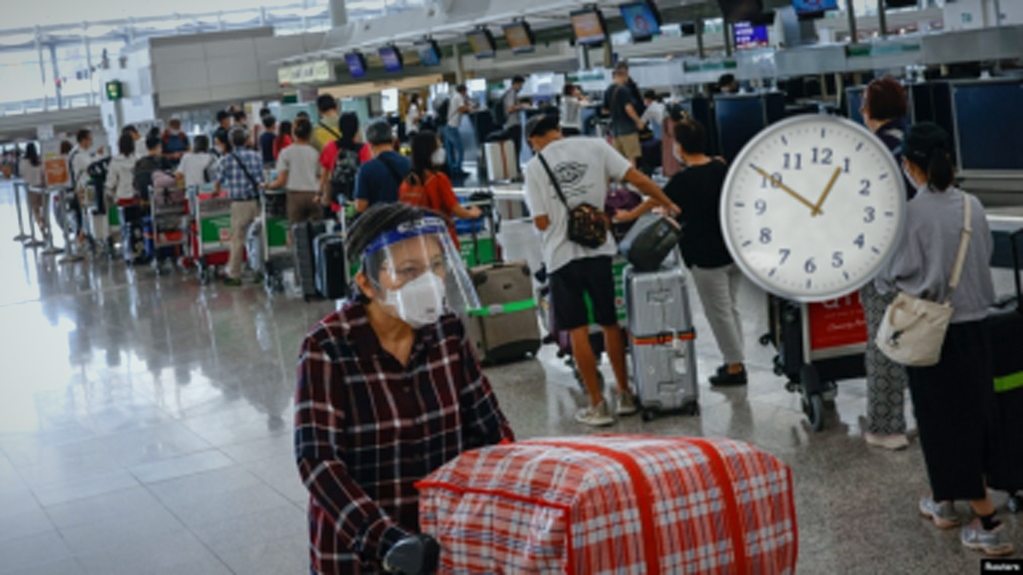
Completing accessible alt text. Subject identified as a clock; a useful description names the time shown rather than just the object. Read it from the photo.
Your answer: 12:50
